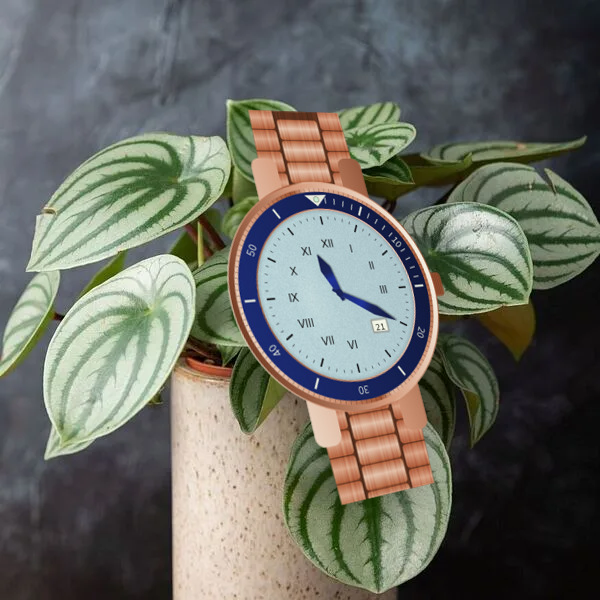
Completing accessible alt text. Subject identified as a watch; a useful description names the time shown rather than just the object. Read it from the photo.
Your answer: 11:20
